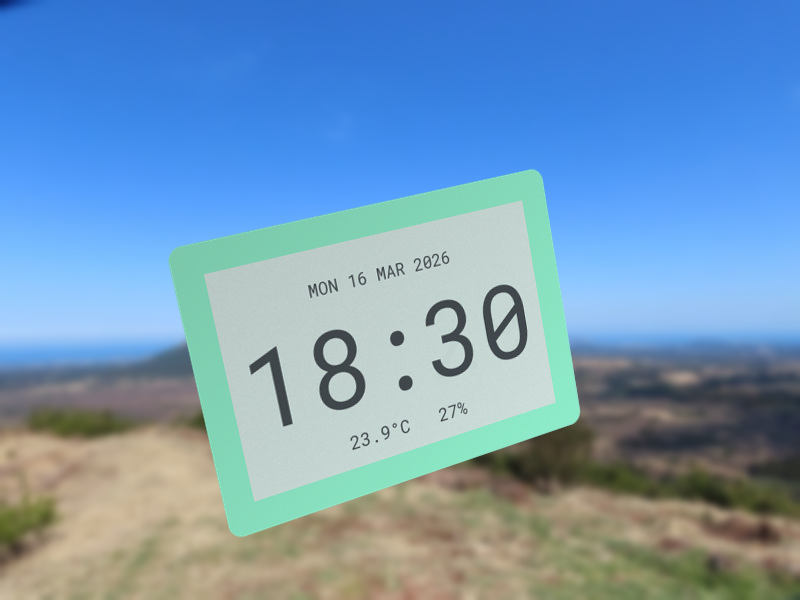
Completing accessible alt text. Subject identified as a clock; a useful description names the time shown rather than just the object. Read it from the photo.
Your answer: 18:30
